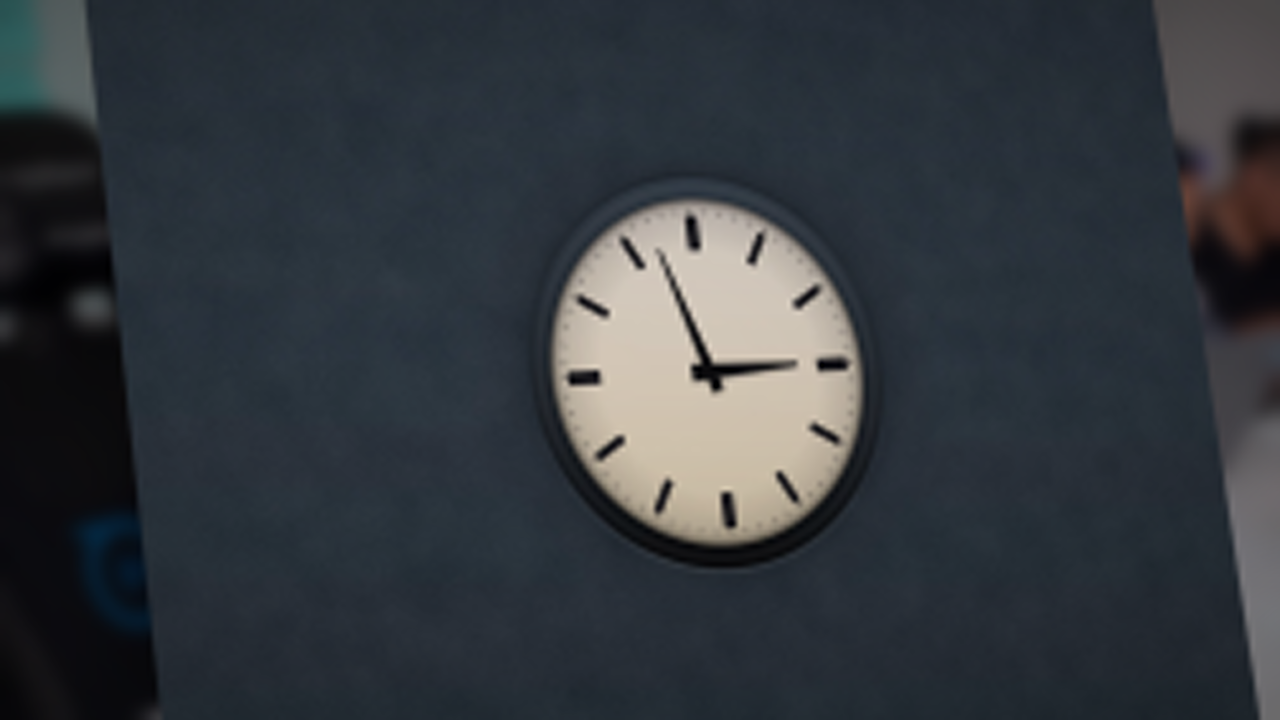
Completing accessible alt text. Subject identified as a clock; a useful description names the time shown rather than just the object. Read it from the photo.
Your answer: 2:57
